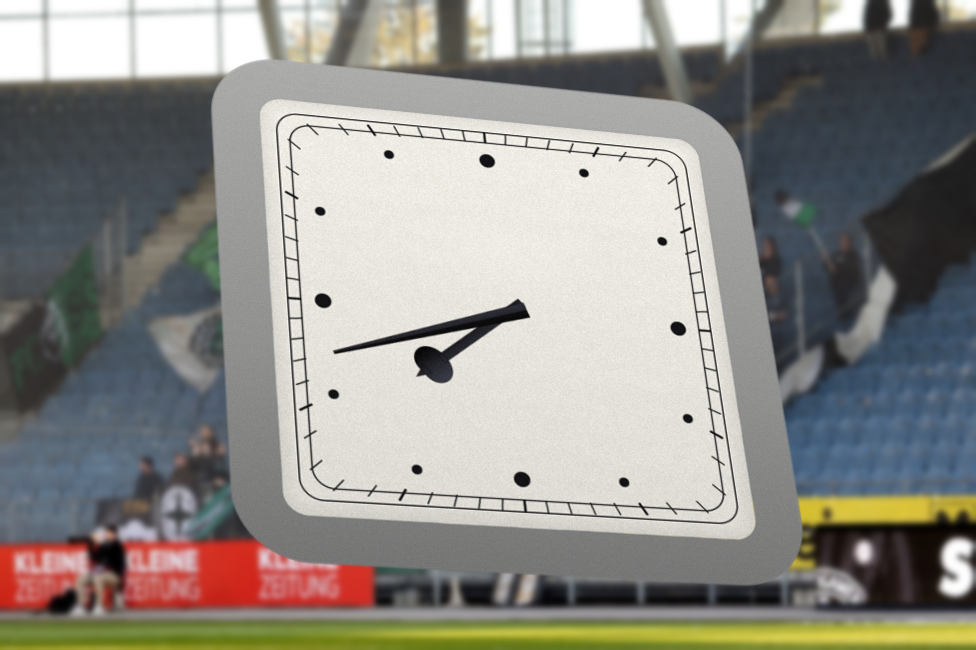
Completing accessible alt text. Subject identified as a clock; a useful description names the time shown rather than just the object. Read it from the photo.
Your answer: 7:42
